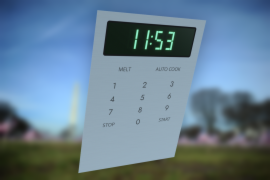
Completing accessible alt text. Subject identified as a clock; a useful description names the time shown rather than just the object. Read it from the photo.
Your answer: 11:53
